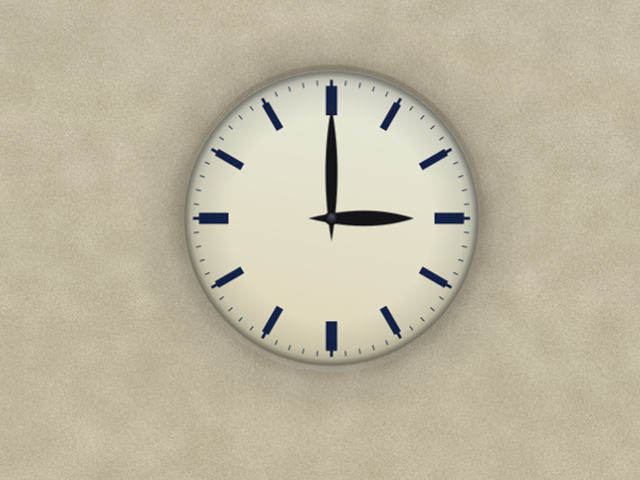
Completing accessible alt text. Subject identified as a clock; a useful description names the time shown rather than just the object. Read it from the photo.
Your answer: 3:00
